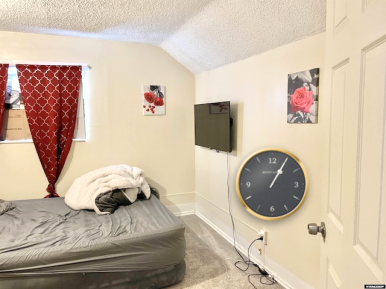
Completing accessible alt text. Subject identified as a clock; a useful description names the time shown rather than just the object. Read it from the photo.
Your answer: 1:05
